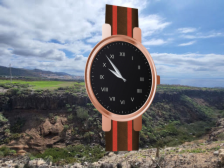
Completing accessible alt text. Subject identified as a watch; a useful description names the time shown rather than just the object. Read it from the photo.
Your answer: 9:53
